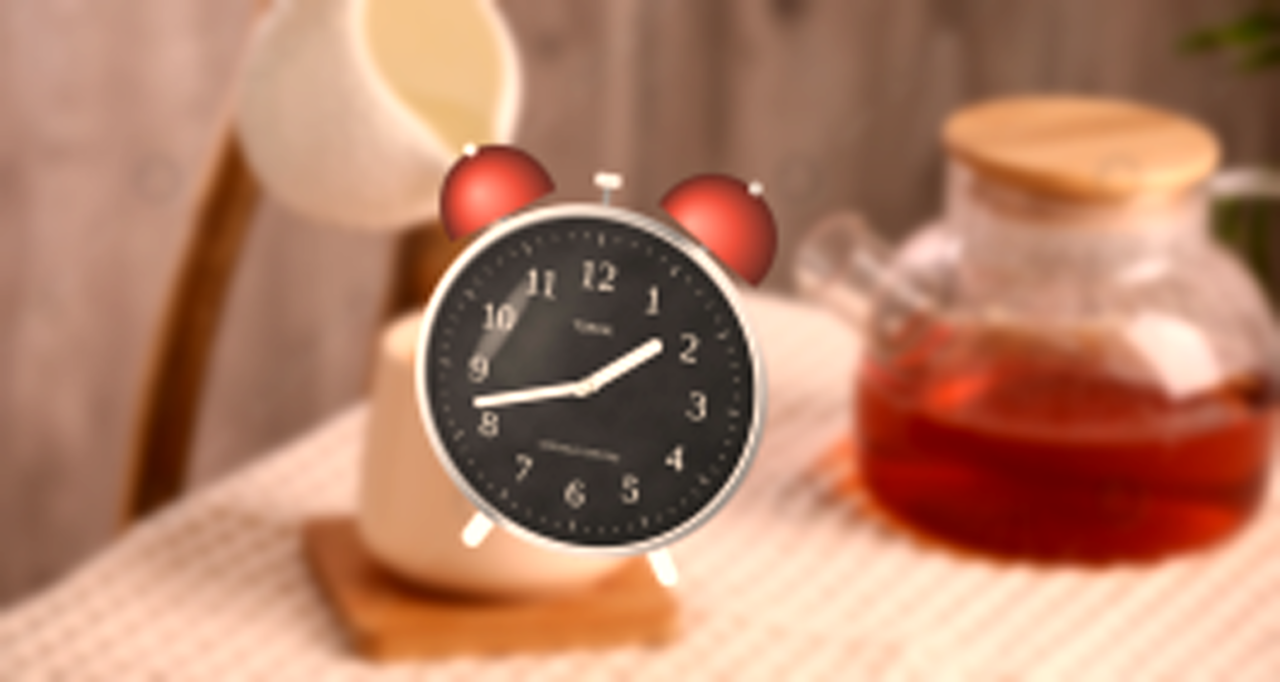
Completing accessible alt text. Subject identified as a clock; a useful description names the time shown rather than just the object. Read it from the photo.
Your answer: 1:42
